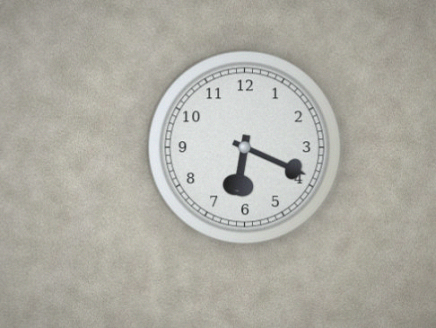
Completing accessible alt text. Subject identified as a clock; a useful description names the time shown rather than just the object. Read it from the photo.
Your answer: 6:19
